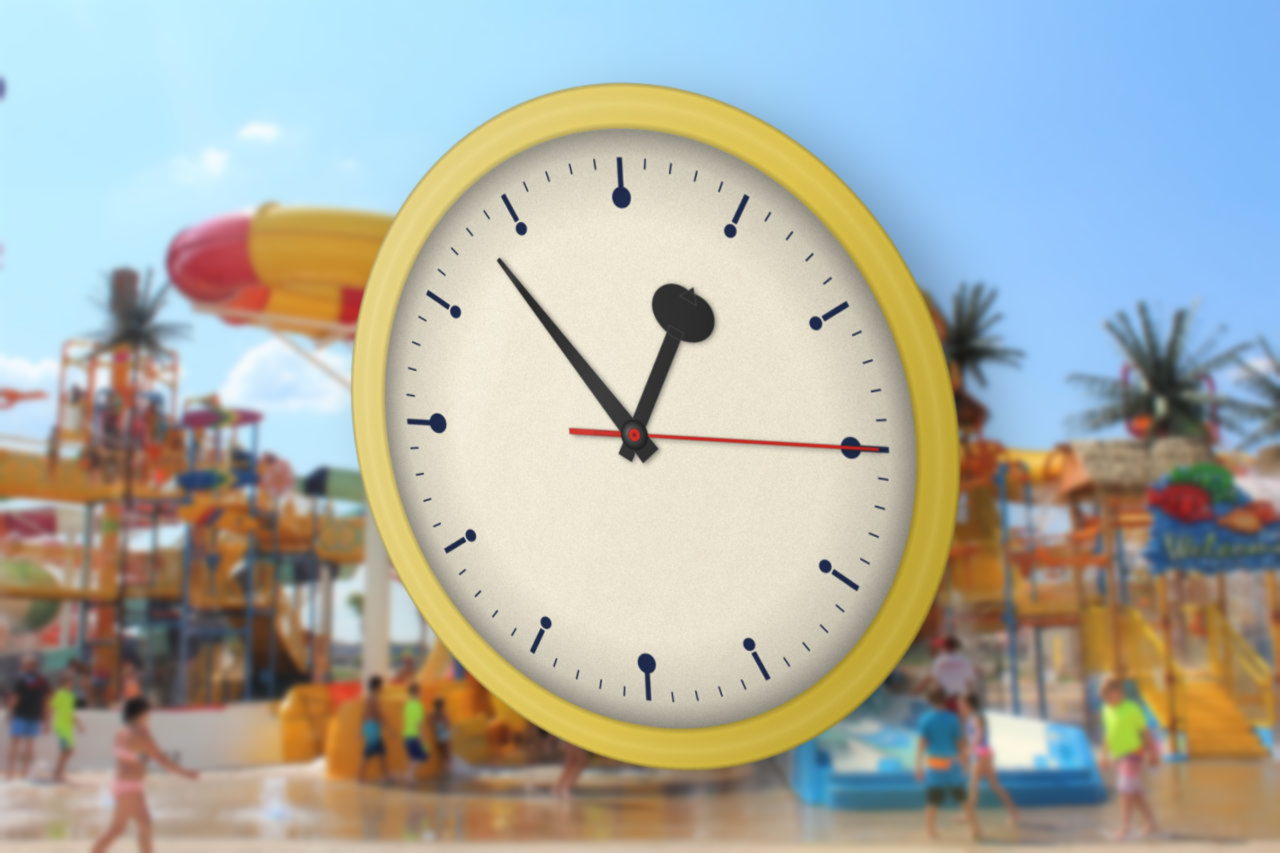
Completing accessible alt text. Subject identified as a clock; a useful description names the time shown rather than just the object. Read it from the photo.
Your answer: 12:53:15
